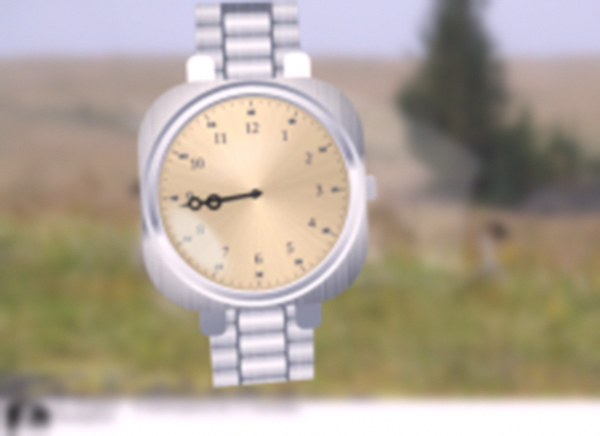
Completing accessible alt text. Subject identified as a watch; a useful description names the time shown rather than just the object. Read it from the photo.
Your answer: 8:44
